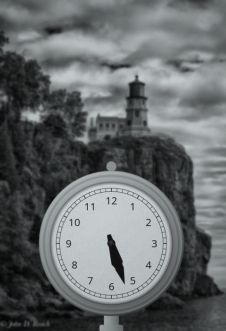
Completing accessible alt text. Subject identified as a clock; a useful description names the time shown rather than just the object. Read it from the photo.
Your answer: 5:27
